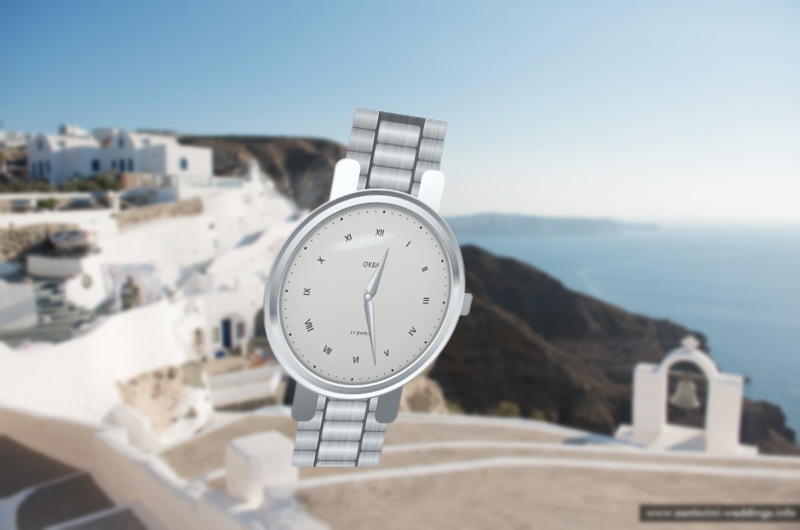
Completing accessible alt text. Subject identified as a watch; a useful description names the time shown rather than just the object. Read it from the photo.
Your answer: 12:27
